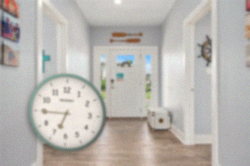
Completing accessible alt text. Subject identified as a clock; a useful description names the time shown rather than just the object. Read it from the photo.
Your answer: 6:45
